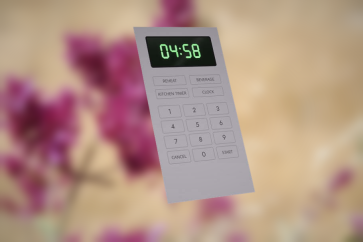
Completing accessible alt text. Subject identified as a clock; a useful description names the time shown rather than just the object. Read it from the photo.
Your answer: 4:58
